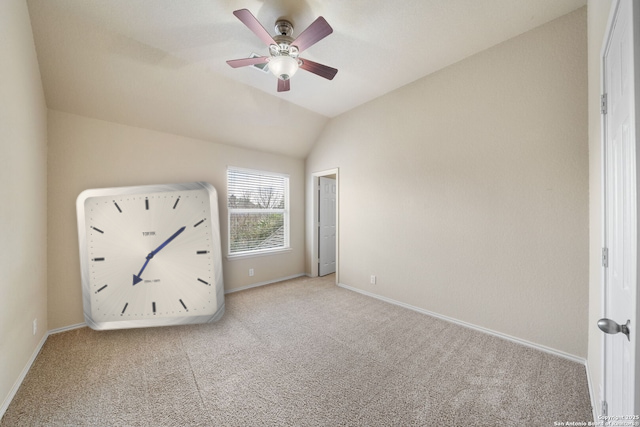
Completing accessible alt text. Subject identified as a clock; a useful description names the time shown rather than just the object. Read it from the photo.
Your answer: 7:09
